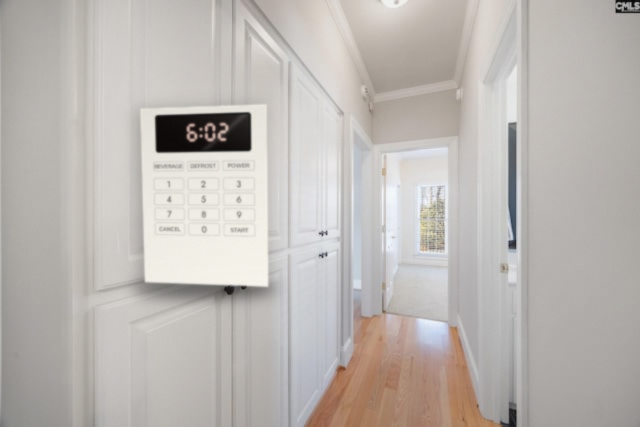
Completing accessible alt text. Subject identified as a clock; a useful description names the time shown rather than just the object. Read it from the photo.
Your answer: 6:02
